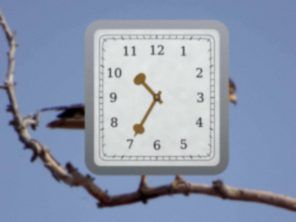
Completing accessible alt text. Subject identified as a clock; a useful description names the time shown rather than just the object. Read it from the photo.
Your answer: 10:35
